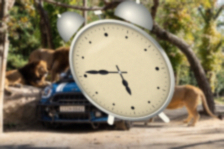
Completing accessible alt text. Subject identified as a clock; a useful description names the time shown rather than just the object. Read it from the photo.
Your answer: 5:46
